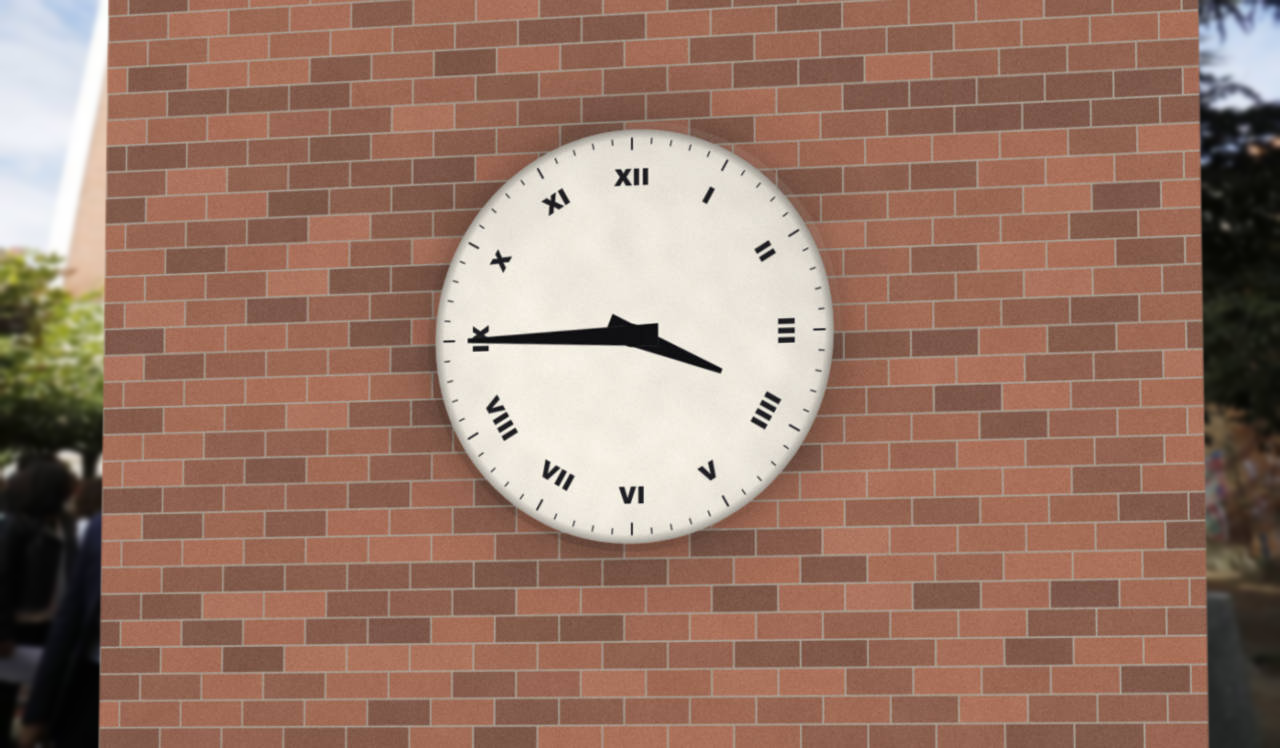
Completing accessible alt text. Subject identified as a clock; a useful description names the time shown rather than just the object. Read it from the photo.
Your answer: 3:45
